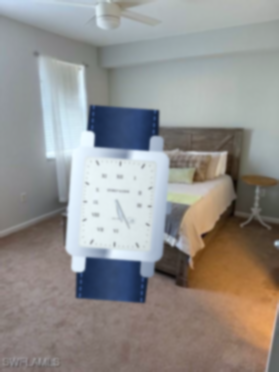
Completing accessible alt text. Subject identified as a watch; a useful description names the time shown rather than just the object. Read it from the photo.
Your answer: 5:25
